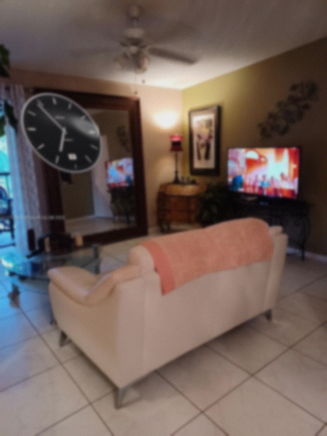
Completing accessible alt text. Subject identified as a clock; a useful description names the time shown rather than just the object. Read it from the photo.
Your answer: 6:54
